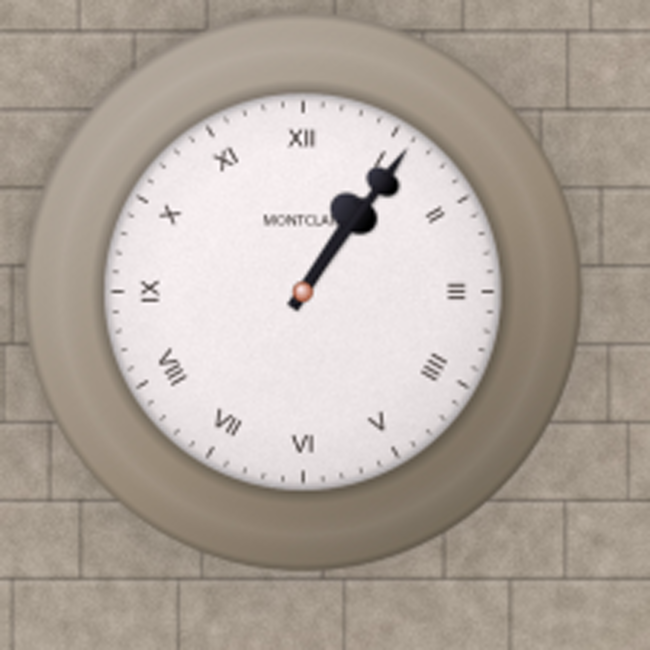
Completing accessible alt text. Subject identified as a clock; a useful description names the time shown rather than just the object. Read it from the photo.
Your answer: 1:06
